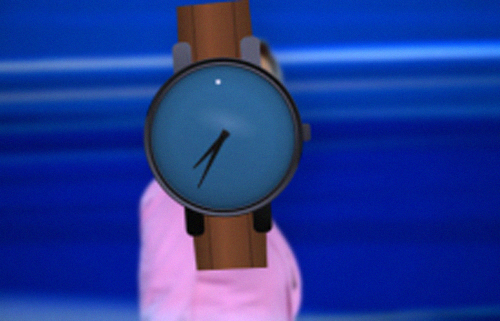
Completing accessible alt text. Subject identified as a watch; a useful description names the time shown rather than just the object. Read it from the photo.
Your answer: 7:35
